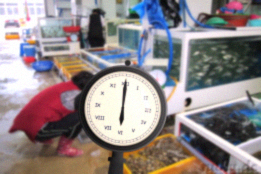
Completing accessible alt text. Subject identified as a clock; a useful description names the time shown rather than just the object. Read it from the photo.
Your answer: 6:00
